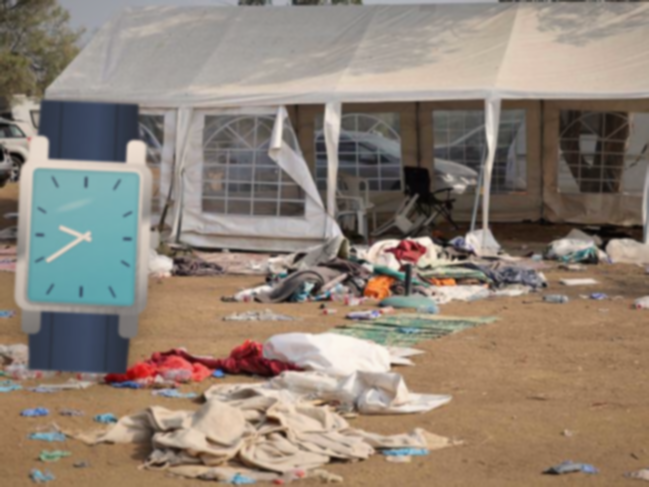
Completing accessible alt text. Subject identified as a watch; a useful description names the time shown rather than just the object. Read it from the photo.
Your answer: 9:39
